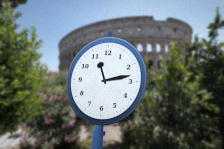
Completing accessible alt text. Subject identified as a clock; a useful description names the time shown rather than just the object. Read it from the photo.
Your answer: 11:13
